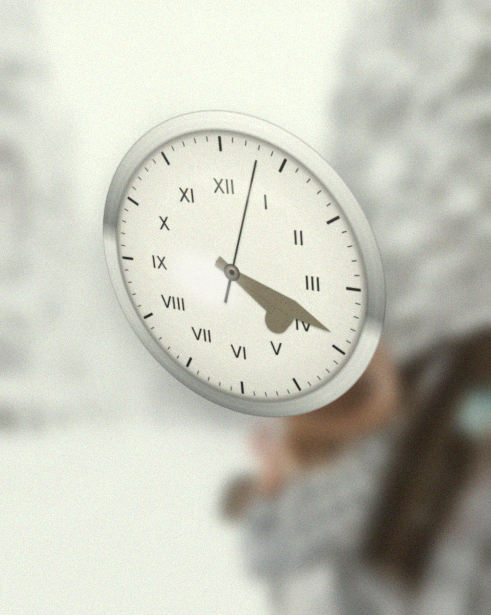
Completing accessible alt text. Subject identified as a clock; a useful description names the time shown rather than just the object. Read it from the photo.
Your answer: 4:19:03
